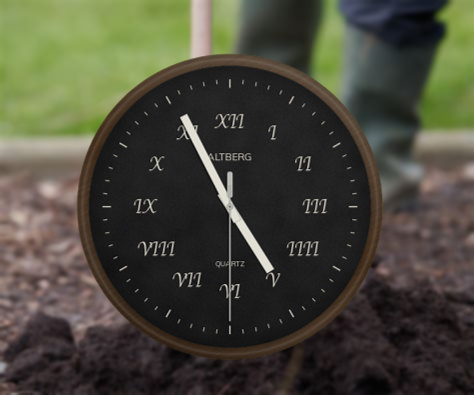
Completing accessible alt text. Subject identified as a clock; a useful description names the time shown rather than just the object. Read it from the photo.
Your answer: 4:55:30
